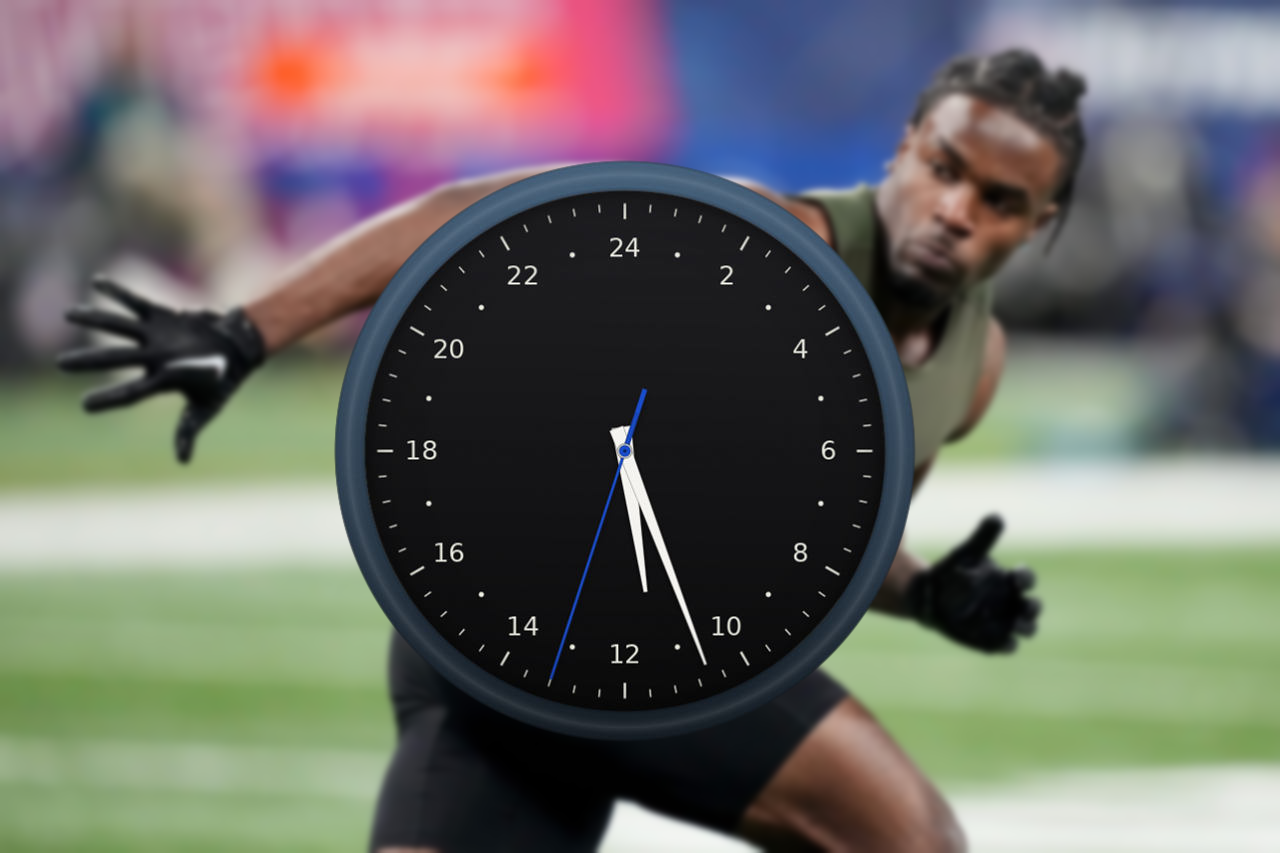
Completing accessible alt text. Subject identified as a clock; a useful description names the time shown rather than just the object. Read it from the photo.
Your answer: 11:26:33
